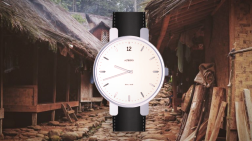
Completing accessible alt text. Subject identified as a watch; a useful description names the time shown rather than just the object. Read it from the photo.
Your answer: 9:42
